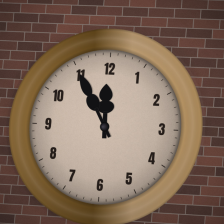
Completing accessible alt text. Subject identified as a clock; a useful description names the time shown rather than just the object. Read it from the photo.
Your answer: 11:55
